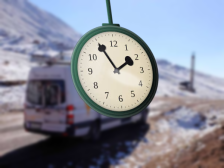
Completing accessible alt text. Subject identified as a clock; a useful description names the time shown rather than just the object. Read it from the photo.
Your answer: 1:55
